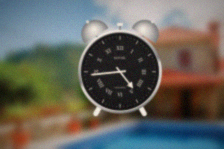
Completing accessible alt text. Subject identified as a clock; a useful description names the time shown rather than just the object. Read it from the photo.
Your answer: 4:44
